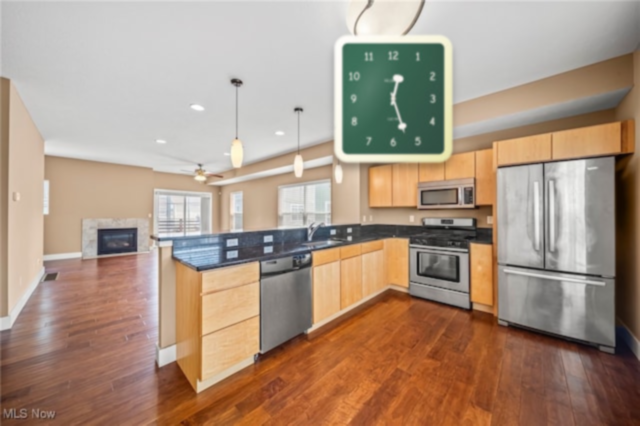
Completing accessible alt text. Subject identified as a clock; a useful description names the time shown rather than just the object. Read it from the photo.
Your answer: 12:27
